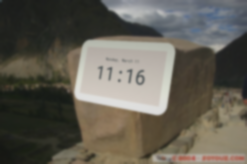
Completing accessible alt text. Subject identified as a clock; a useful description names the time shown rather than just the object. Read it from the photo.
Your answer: 11:16
